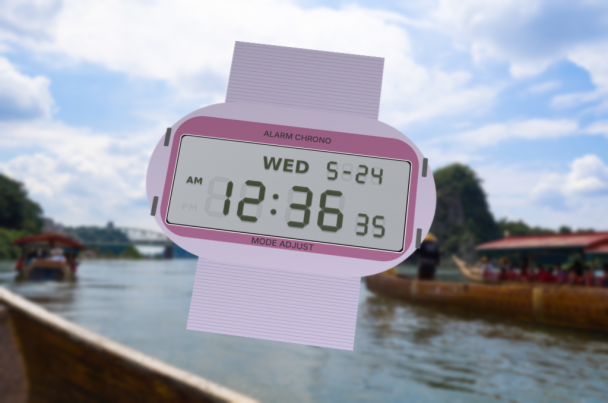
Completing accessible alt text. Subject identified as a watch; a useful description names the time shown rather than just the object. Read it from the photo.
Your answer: 12:36:35
